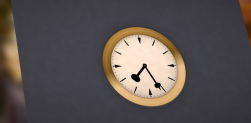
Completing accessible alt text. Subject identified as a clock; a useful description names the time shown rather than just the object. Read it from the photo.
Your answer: 7:26
